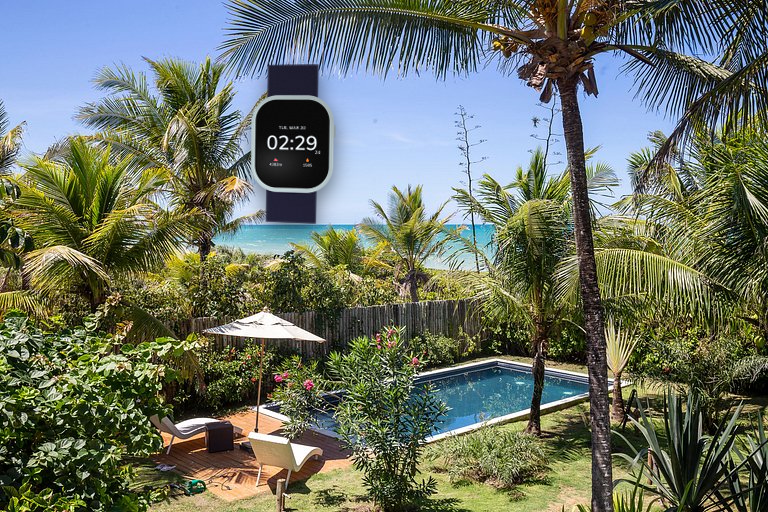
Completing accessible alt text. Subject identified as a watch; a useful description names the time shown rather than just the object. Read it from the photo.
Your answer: 2:29
